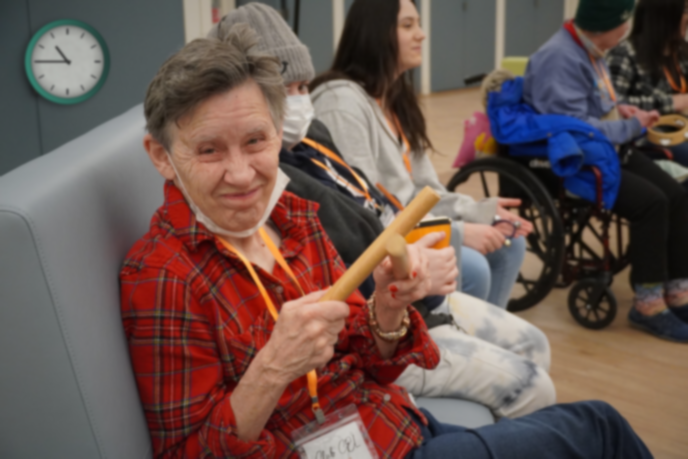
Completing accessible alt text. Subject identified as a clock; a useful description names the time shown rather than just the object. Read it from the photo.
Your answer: 10:45
